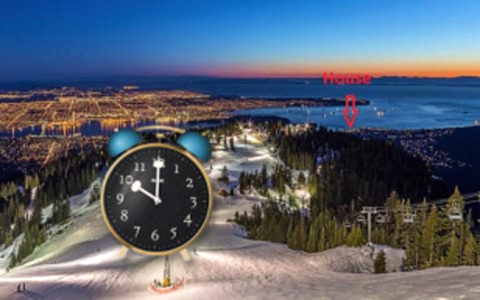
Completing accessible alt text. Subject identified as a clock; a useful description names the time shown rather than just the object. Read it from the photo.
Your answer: 10:00
